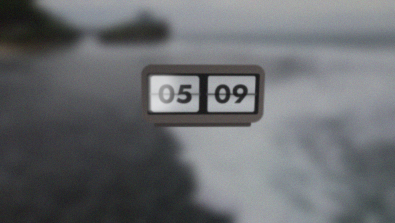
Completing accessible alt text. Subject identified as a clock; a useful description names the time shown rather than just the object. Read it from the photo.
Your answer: 5:09
